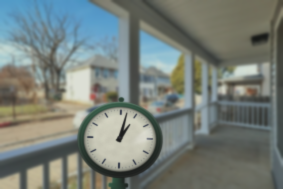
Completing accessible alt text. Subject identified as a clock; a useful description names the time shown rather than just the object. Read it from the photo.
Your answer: 1:02
